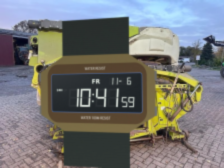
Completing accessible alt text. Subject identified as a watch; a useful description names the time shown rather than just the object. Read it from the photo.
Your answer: 10:41:59
